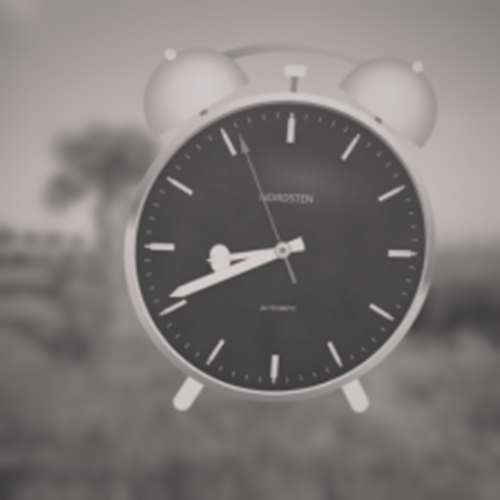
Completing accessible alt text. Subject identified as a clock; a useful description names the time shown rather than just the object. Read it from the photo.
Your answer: 8:40:56
